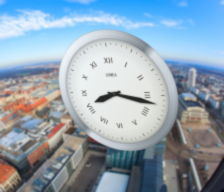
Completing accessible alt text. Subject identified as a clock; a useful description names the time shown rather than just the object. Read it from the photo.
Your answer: 8:17
